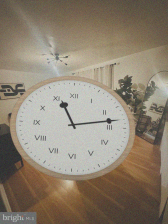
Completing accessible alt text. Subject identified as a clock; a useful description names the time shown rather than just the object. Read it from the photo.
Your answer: 11:13
